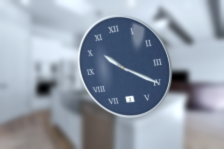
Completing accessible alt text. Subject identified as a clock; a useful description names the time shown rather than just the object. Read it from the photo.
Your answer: 10:20
